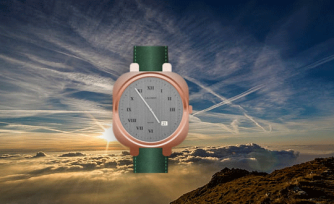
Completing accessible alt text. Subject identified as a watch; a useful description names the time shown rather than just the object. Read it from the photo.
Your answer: 4:54
